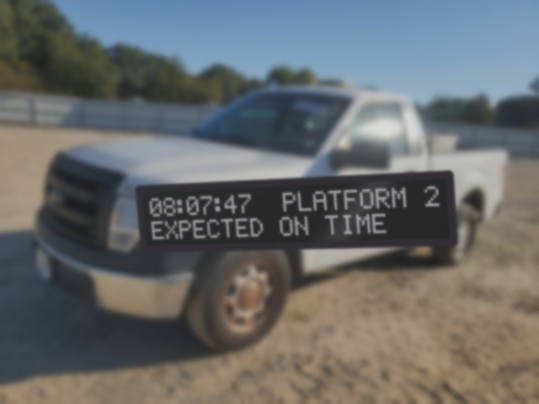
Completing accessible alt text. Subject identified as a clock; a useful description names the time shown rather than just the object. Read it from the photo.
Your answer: 8:07:47
